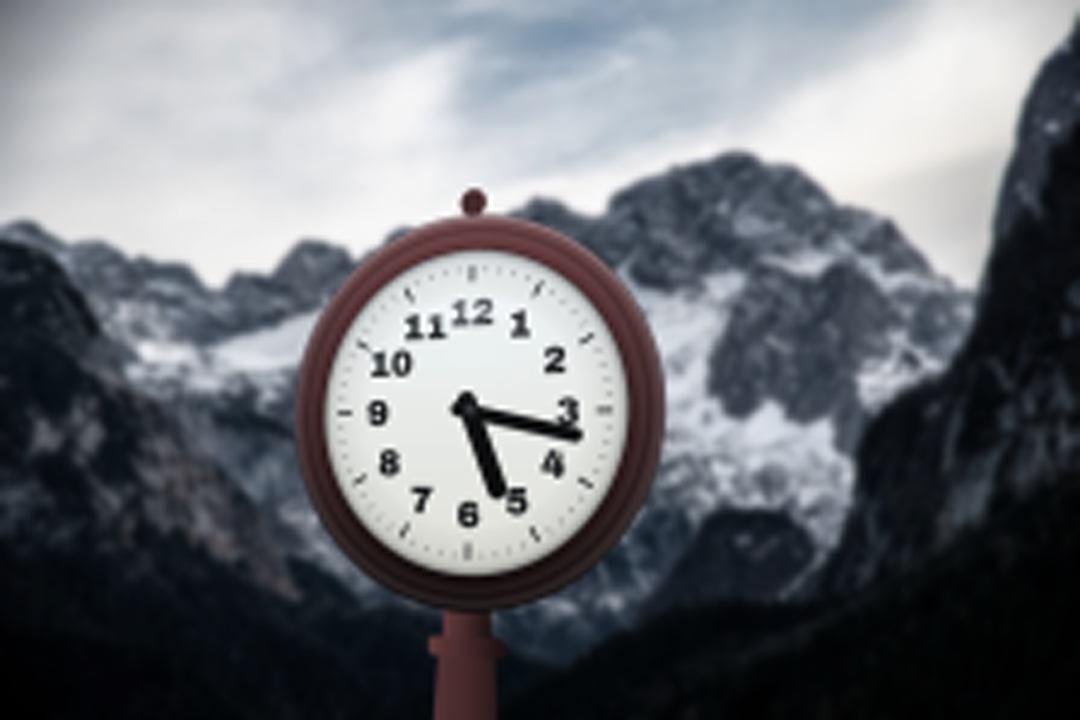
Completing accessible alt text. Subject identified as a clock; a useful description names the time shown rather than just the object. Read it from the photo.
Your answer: 5:17
